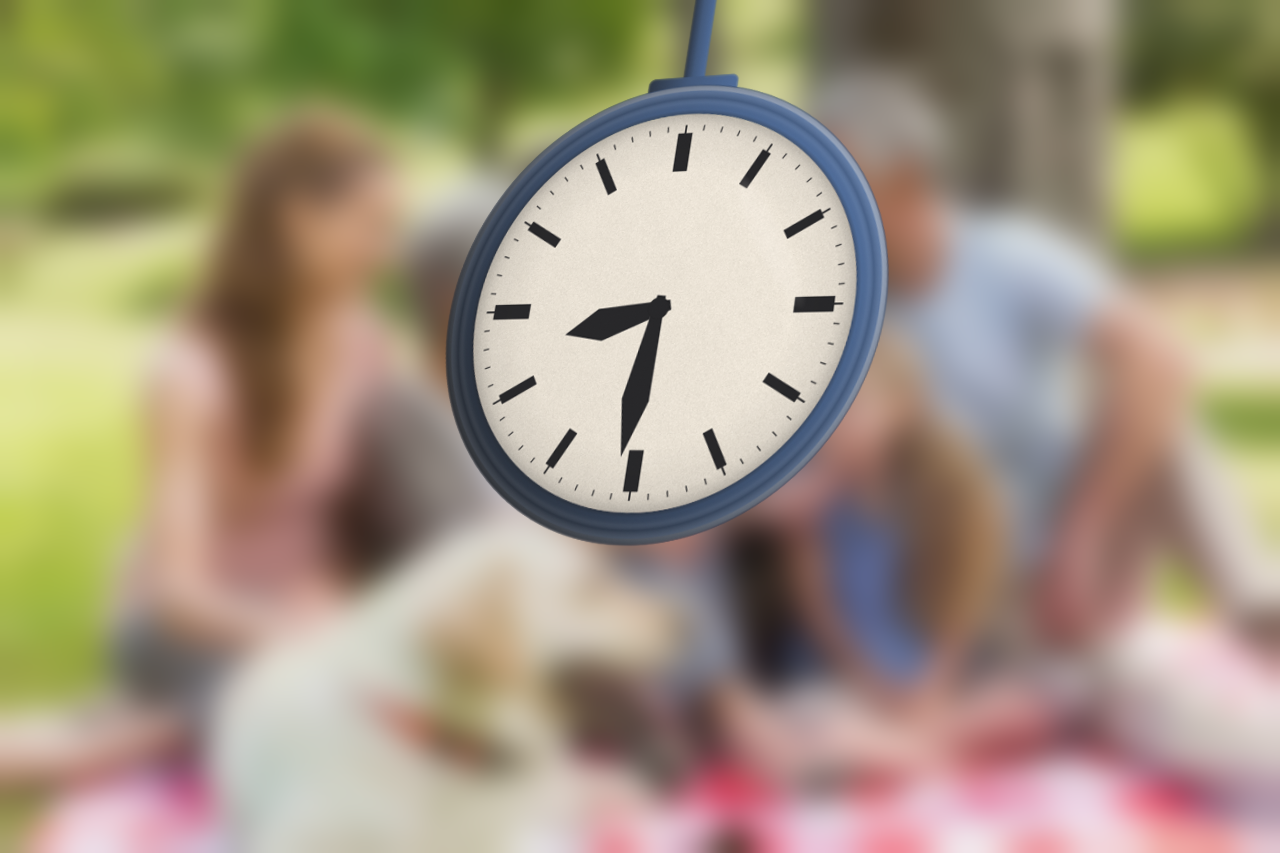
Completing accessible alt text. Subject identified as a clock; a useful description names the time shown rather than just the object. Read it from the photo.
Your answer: 8:31
